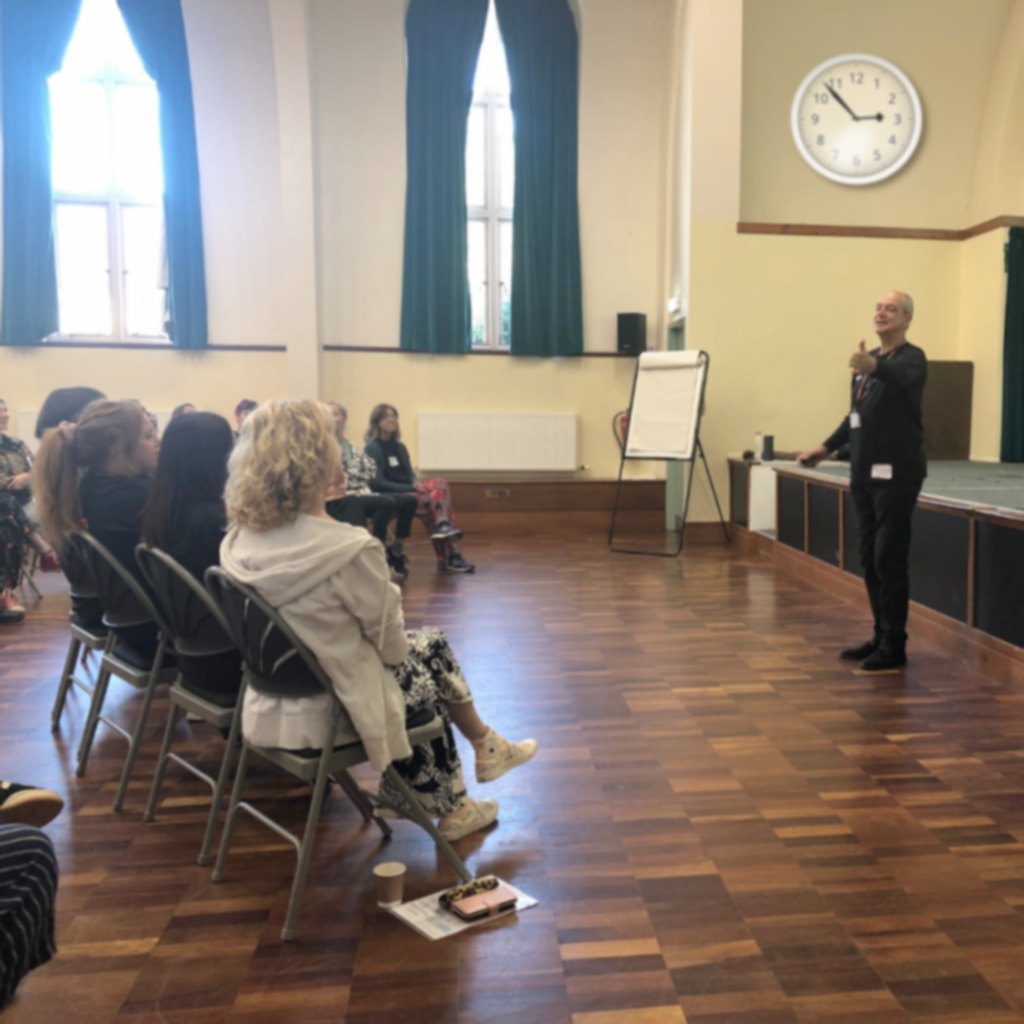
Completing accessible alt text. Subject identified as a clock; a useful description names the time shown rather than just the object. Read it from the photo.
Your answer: 2:53
